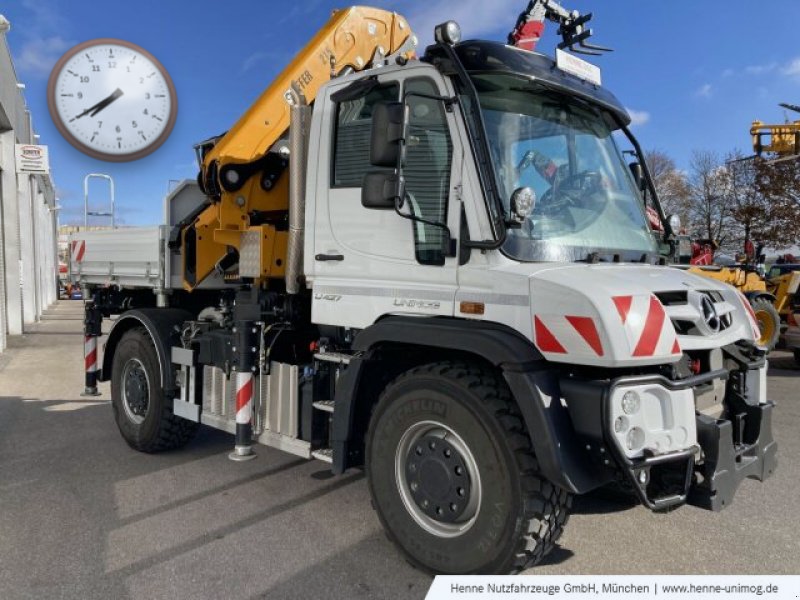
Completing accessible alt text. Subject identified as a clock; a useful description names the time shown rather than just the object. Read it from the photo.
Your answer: 7:40
